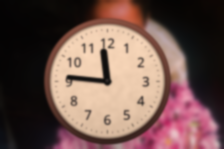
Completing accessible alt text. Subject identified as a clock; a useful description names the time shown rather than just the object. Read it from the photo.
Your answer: 11:46
